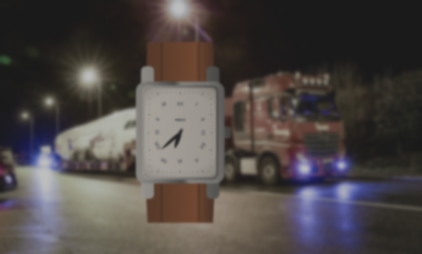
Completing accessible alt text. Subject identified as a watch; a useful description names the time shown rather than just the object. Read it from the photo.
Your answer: 6:38
